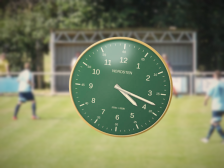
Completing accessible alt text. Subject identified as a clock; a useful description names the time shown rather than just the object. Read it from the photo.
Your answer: 4:18
